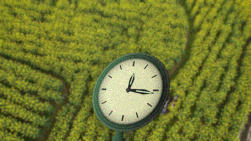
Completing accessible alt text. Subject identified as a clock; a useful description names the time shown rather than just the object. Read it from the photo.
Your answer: 12:16
